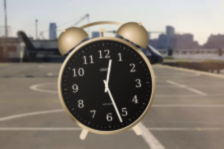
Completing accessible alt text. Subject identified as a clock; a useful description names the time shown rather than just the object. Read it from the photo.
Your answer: 12:27
